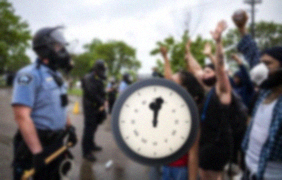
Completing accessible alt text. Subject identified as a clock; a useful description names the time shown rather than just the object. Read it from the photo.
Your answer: 12:02
